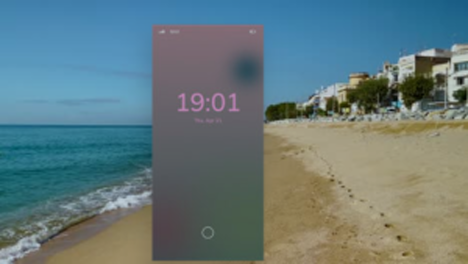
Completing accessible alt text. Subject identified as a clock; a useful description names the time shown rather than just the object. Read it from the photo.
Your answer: 19:01
